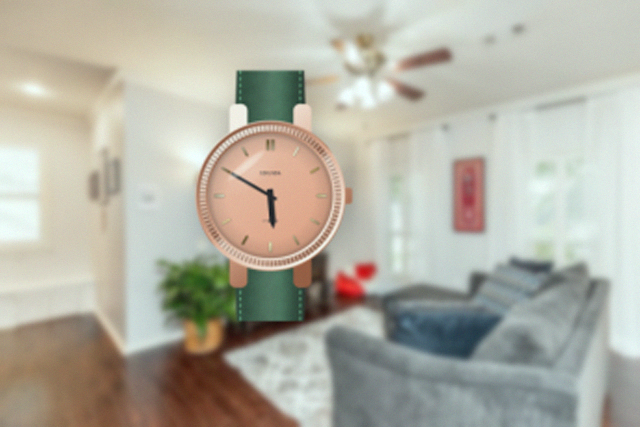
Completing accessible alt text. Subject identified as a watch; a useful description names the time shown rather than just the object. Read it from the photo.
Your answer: 5:50
